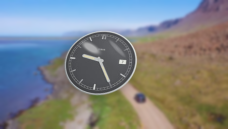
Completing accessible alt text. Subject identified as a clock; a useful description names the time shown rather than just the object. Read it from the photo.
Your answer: 9:25
